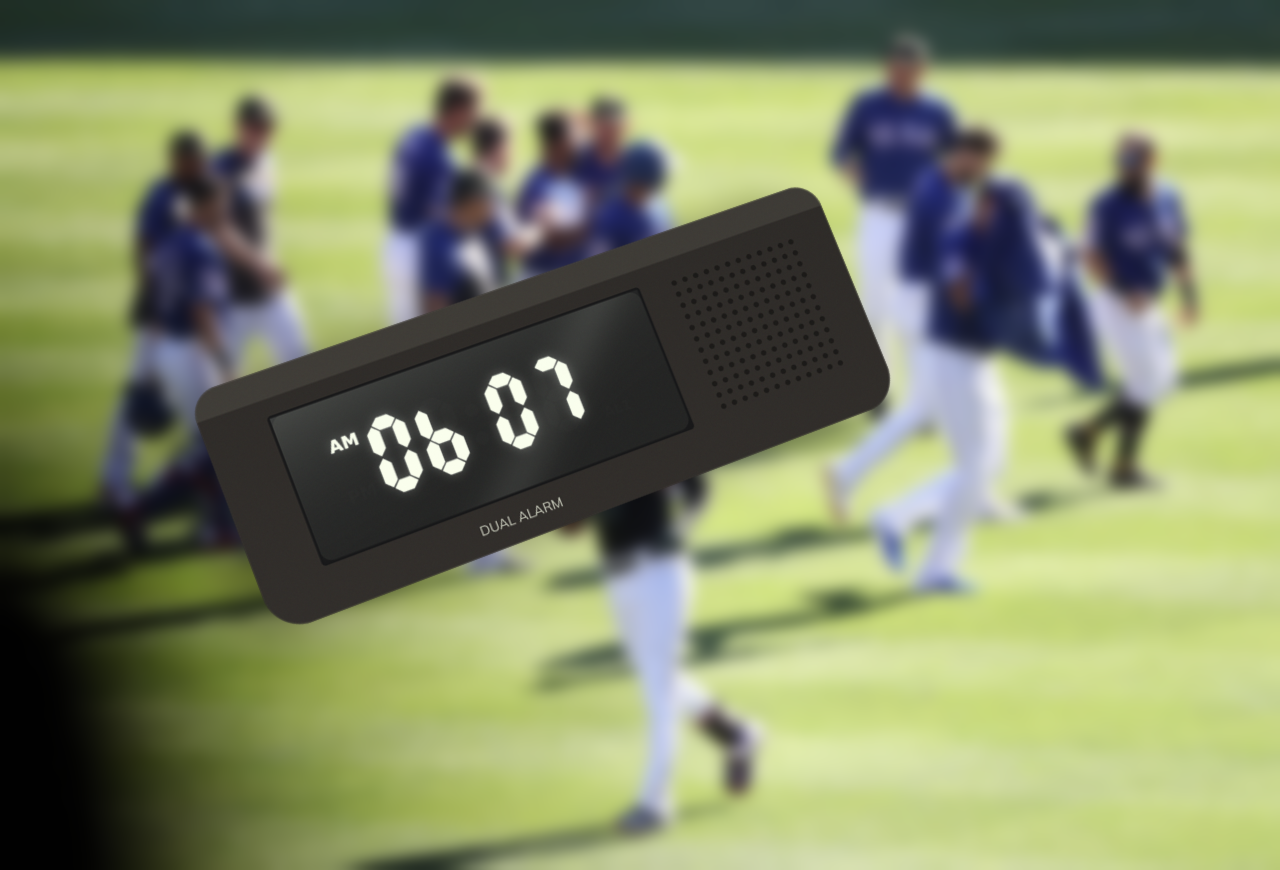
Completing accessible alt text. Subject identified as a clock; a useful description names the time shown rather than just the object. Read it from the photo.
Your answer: 6:07
